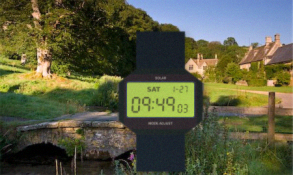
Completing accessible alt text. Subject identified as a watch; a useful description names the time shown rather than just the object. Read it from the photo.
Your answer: 9:49:03
